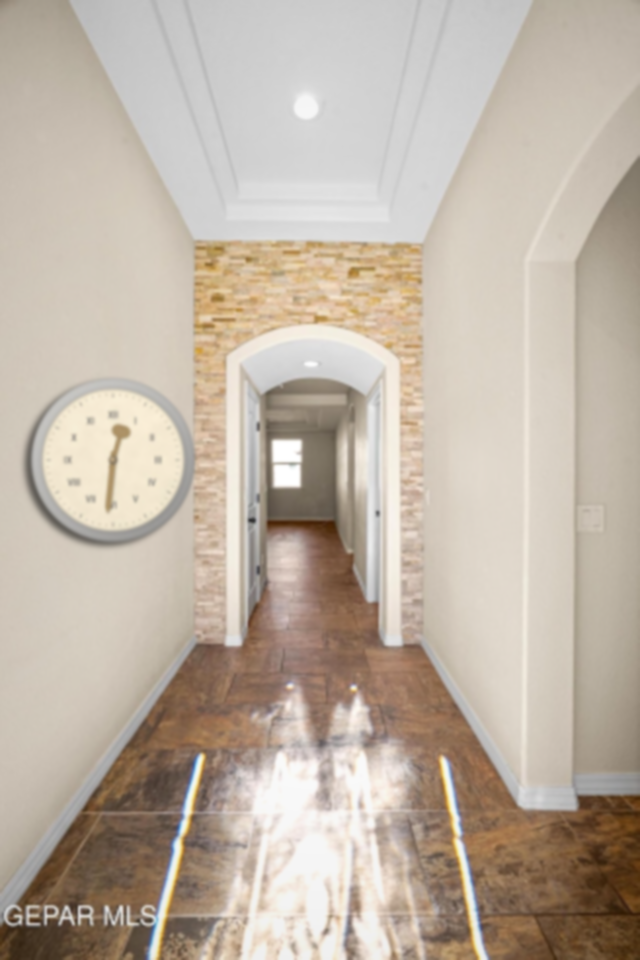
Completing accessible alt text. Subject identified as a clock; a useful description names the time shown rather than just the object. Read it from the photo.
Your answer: 12:31
